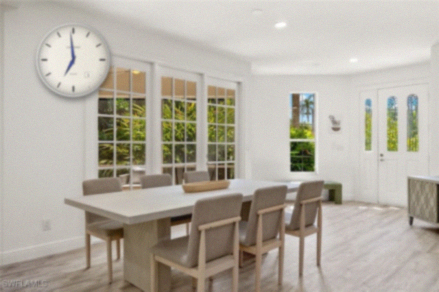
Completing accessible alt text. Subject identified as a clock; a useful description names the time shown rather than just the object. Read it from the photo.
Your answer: 6:59
